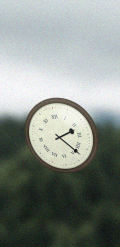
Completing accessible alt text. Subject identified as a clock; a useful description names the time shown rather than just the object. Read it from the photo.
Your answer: 2:23
